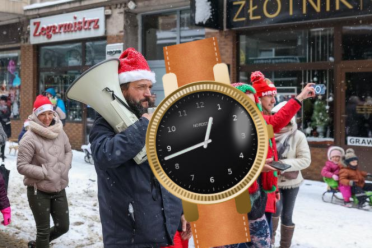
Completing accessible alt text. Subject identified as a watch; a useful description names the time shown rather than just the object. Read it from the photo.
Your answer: 12:43
